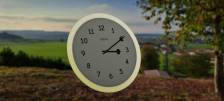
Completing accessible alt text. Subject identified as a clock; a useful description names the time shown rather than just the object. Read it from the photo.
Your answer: 3:10
